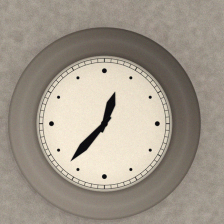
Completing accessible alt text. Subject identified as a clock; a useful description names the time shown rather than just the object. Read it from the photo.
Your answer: 12:37
